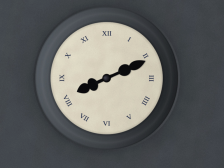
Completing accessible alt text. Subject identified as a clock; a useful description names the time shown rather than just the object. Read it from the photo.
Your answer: 8:11
